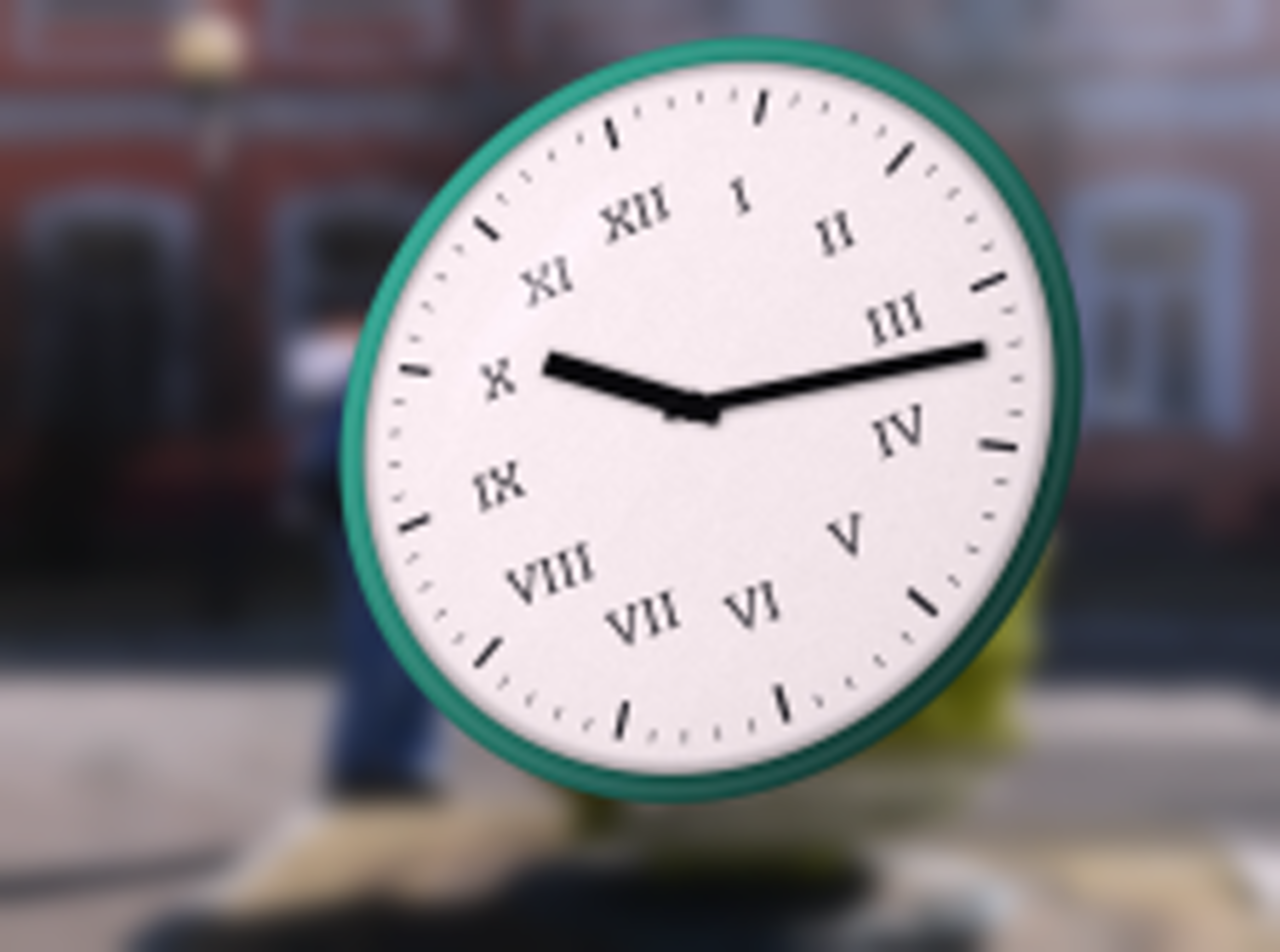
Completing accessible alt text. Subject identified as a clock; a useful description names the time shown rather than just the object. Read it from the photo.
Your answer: 10:17
